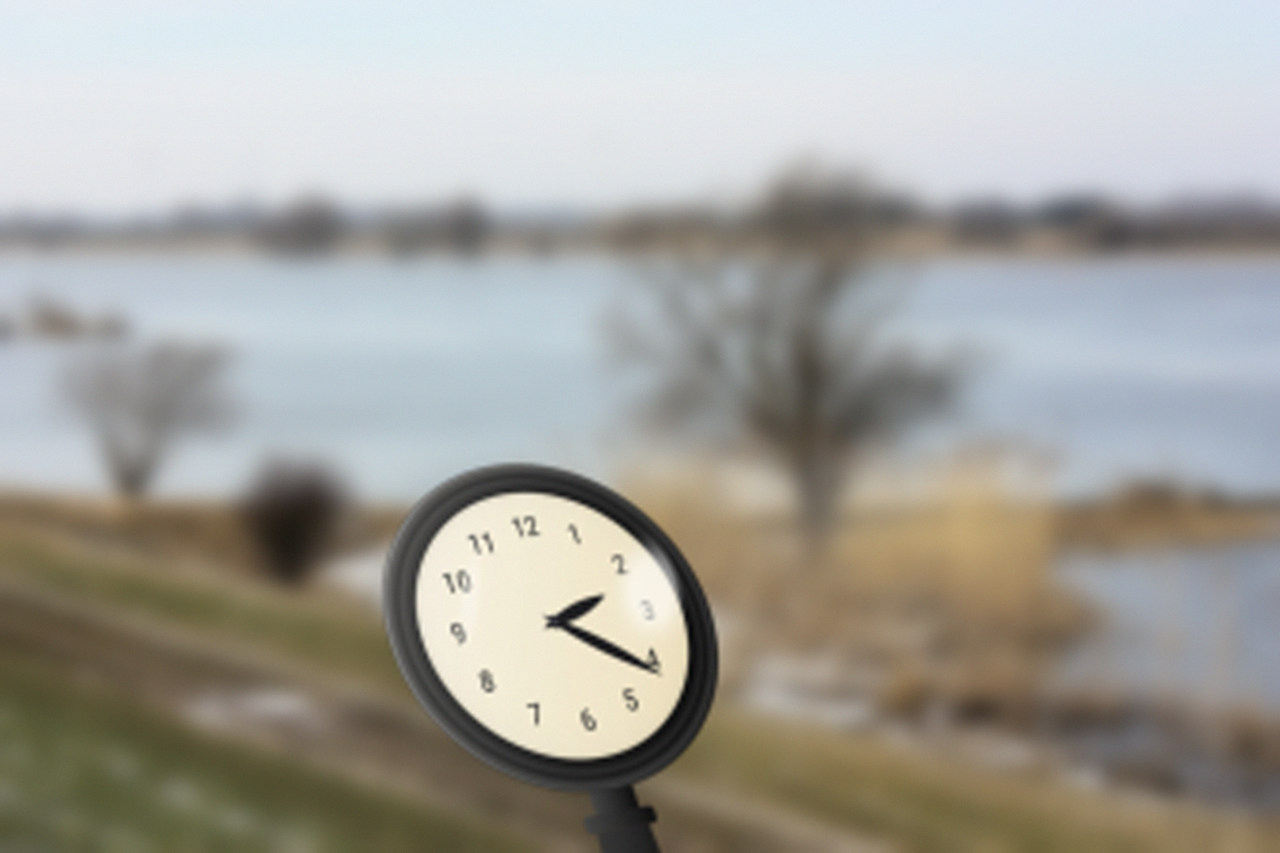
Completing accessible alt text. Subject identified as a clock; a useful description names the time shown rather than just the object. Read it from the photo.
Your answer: 2:21
